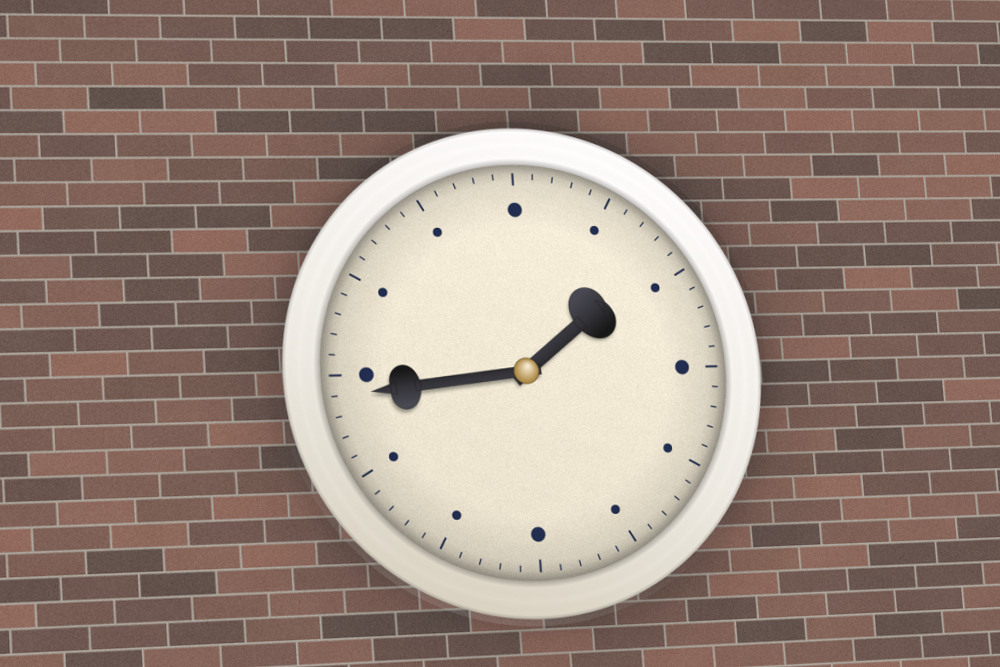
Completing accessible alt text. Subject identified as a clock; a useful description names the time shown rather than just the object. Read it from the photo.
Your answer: 1:44
